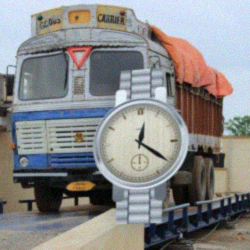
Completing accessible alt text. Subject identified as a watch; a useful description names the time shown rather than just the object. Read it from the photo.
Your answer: 12:21
